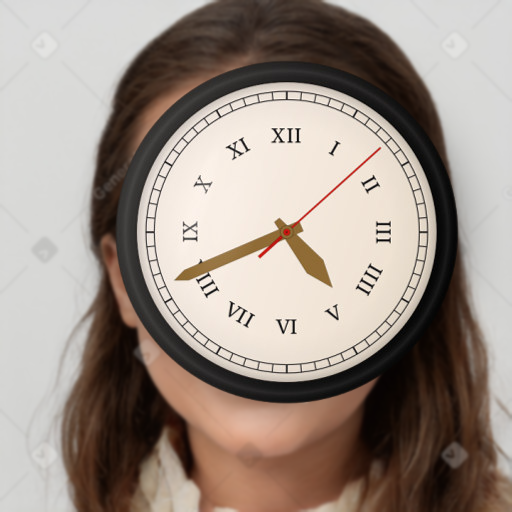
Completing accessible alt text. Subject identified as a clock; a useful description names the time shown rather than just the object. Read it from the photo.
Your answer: 4:41:08
